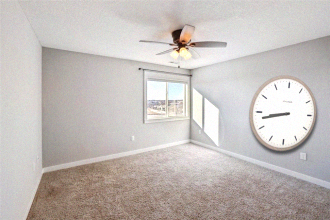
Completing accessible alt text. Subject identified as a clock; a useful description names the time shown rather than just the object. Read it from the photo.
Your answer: 8:43
